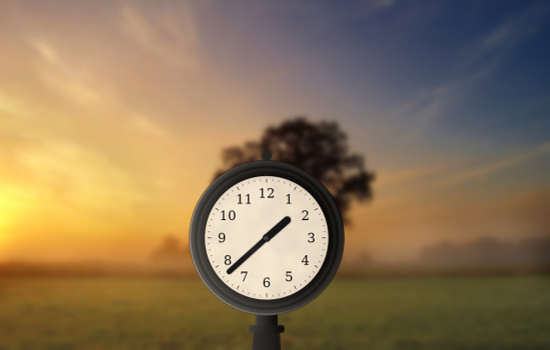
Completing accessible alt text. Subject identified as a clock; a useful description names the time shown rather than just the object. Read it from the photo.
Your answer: 1:38
